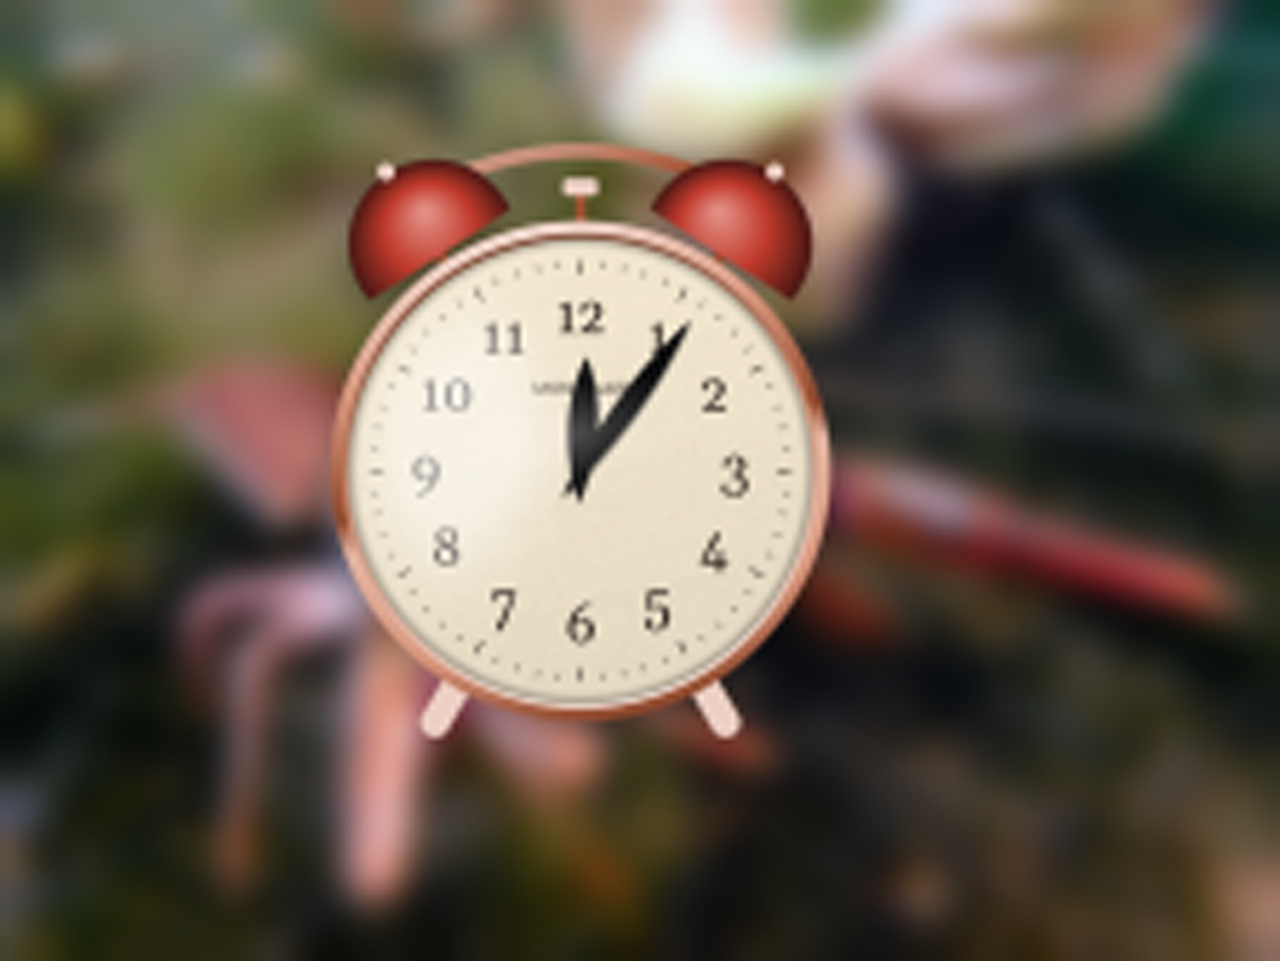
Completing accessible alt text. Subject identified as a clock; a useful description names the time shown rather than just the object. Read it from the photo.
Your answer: 12:06
